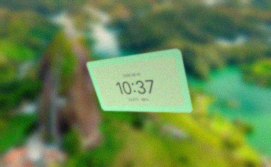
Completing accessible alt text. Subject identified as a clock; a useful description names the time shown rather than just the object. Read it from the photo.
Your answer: 10:37
